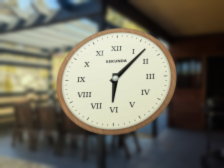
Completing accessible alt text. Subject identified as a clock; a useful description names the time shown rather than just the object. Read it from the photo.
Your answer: 6:07
